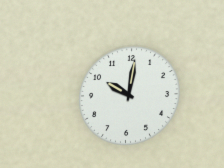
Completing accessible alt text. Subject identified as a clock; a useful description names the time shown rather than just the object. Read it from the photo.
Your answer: 10:01
